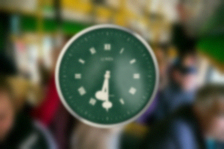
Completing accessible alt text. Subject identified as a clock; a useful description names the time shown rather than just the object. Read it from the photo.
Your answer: 6:30
